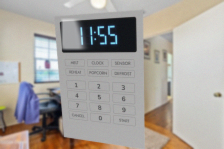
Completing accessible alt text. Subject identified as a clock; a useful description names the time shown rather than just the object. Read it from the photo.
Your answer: 11:55
